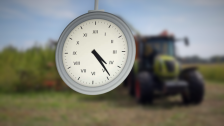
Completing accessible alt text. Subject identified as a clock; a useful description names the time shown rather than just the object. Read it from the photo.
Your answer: 4:24
